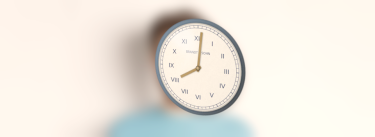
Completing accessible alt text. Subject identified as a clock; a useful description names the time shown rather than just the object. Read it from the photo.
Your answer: 8:01
